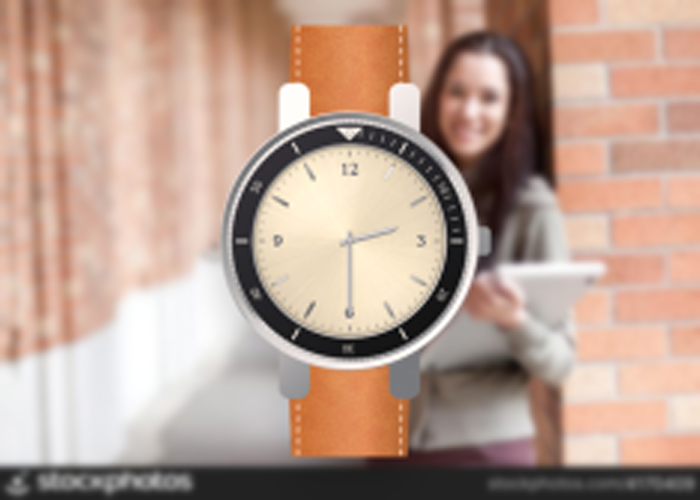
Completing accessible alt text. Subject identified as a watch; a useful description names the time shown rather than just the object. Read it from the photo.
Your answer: 2:30
